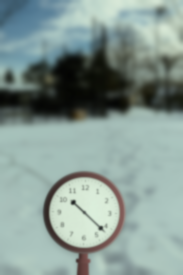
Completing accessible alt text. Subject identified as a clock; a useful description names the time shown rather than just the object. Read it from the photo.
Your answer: 10:22
